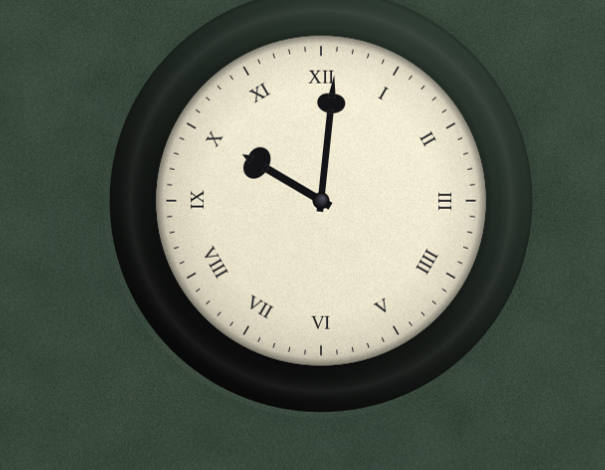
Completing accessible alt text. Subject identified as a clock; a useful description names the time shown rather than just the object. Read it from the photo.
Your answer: 10:01
